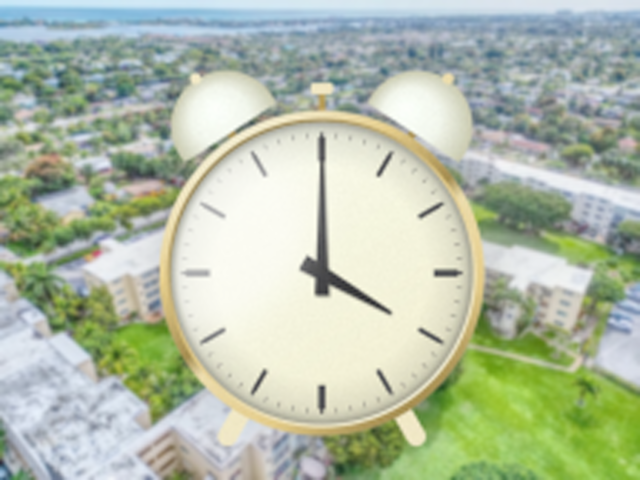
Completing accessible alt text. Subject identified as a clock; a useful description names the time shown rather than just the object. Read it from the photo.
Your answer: 4:00
